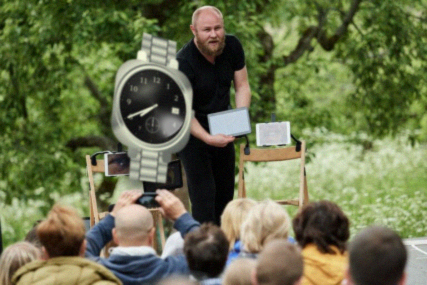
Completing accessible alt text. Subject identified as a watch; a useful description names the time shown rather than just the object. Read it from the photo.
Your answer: 7:40
